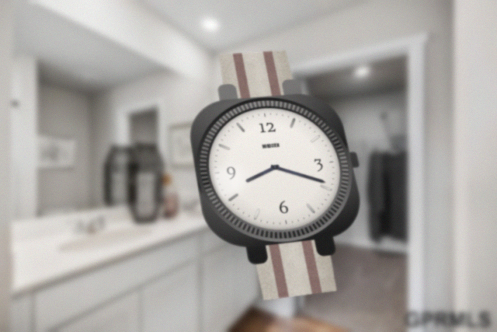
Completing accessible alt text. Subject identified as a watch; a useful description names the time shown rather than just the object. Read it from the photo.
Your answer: 8:19
